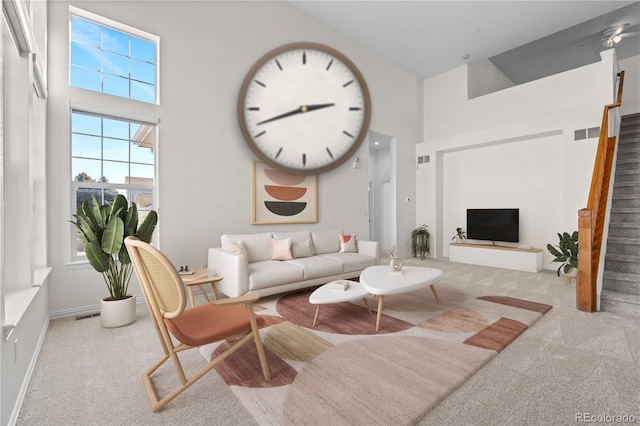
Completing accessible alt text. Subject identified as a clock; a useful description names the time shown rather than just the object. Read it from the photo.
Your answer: 2:42
